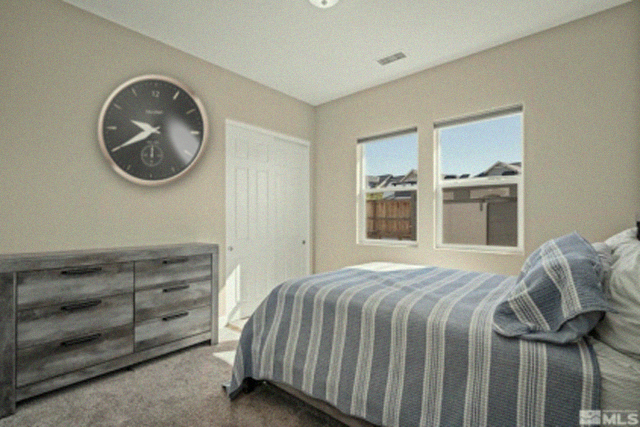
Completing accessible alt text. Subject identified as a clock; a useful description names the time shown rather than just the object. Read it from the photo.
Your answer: 9:40
